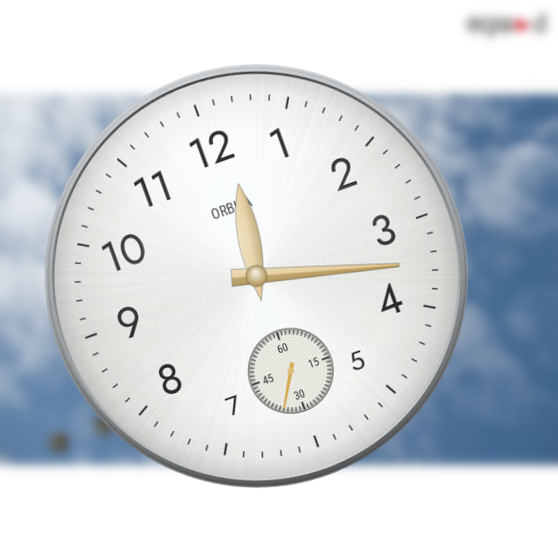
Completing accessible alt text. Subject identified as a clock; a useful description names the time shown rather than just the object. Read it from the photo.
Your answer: 12:17:35
